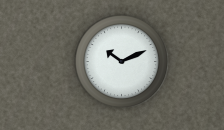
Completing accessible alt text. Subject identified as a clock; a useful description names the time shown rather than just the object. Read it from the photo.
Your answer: 10:11
